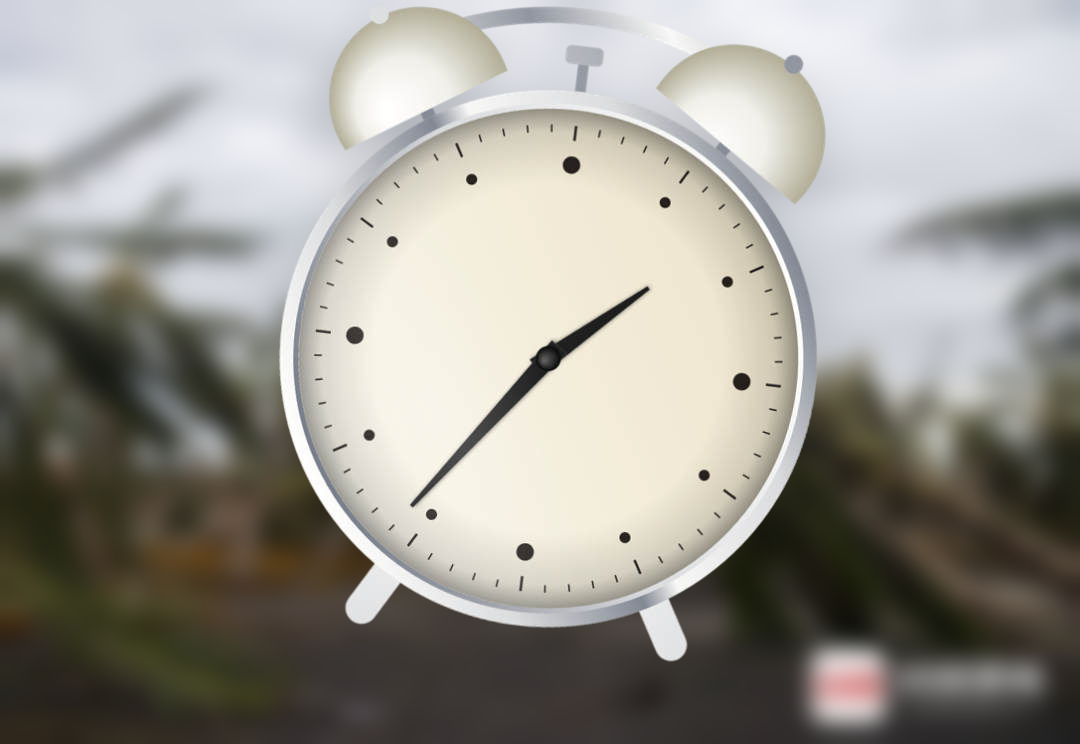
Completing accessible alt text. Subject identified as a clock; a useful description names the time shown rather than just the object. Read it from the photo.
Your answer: 1:36
